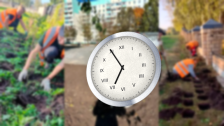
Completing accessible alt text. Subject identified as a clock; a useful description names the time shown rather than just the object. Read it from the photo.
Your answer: 6:55
